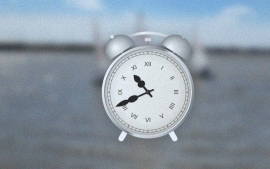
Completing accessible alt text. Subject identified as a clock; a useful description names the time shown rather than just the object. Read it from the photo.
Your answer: 10:41
